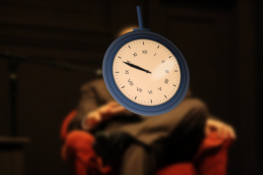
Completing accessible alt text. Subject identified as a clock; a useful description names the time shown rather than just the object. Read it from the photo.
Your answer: 9:49
